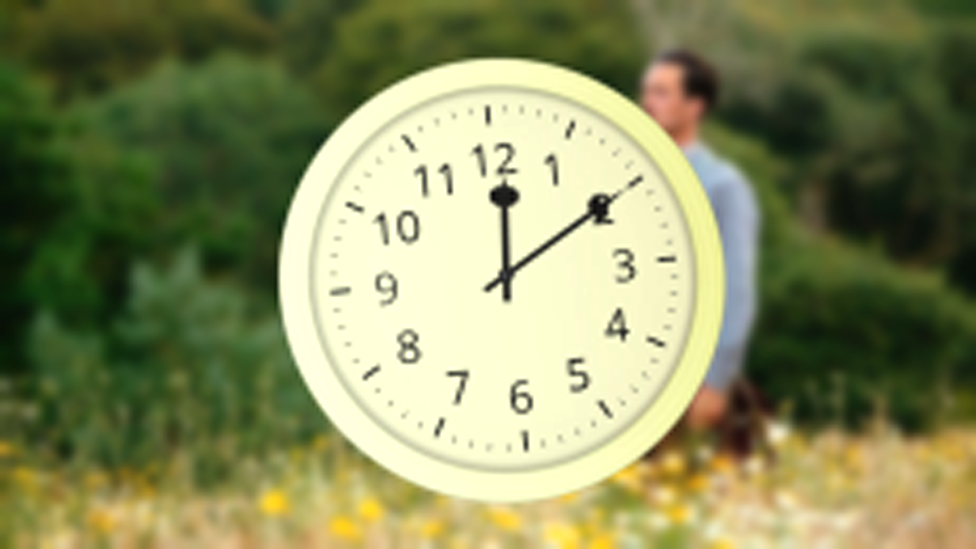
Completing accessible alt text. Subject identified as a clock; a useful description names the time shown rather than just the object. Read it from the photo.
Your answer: 12:10
